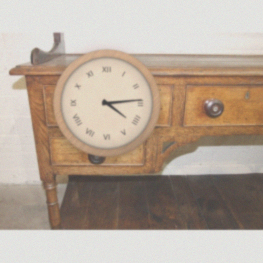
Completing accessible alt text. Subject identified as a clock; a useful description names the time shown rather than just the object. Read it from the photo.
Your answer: 4:14
